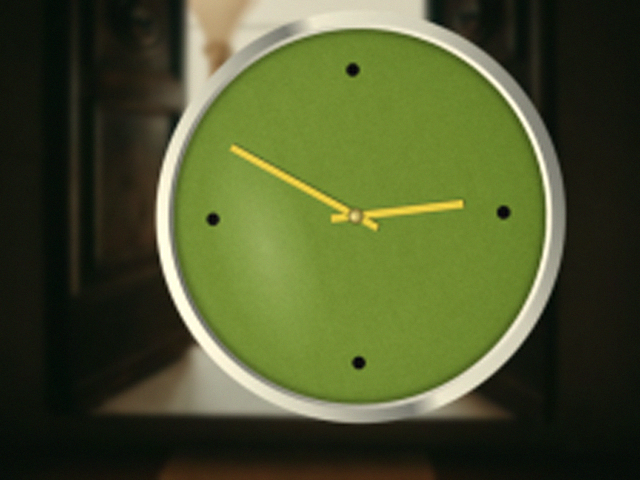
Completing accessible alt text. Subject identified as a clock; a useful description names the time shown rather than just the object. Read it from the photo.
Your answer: 2:50
